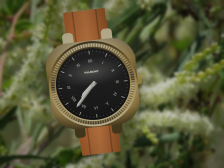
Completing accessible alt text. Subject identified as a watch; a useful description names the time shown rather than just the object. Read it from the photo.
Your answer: 7:37
